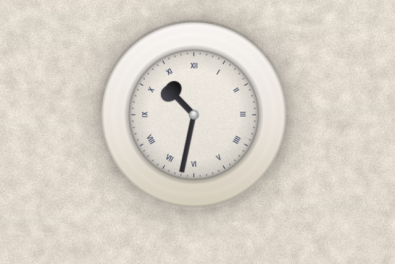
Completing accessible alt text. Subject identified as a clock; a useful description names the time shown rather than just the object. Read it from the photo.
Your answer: 10:32
